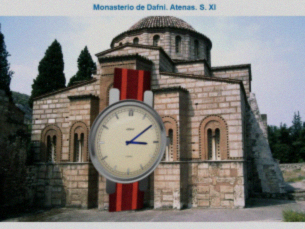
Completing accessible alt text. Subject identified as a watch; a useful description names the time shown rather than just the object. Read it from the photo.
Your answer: 3:09
